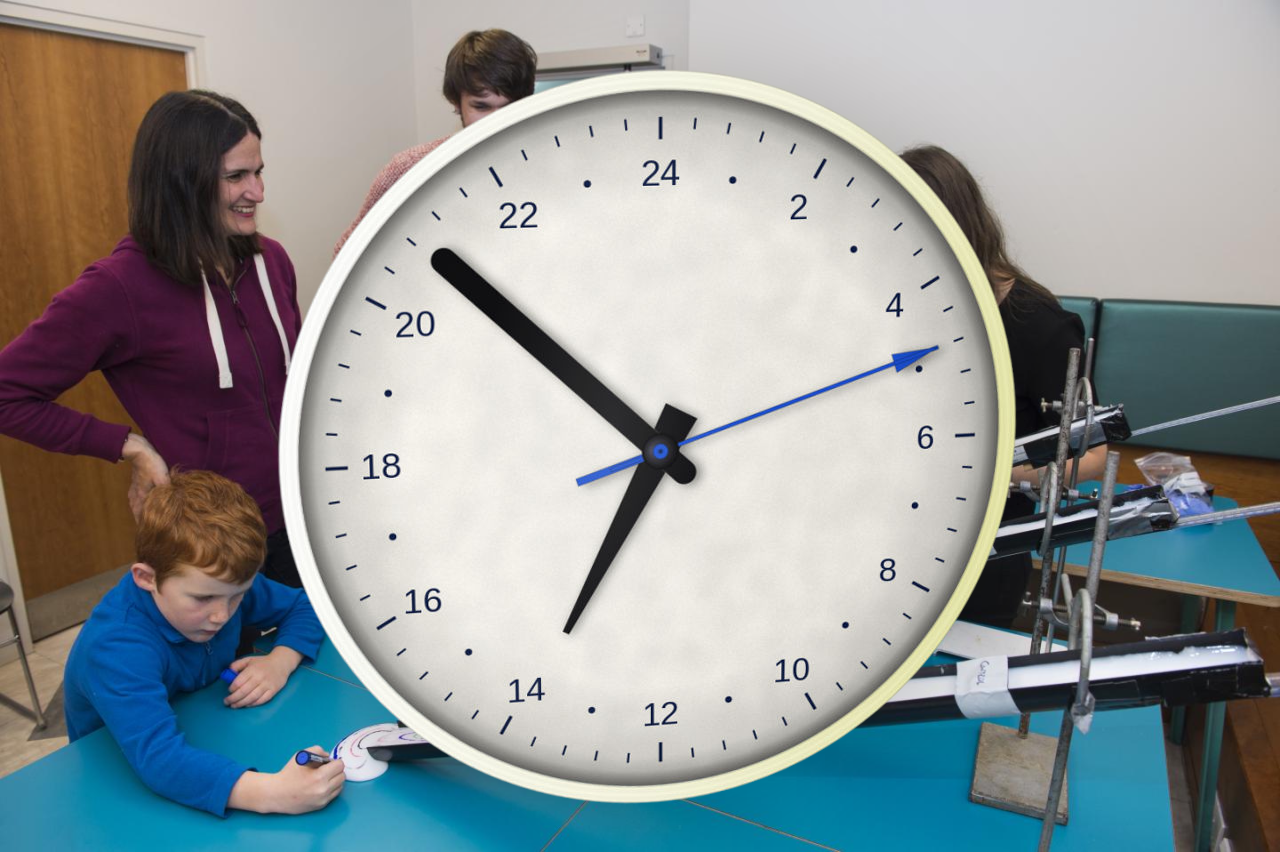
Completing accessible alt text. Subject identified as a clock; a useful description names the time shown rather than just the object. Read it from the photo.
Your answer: 13:52:12
